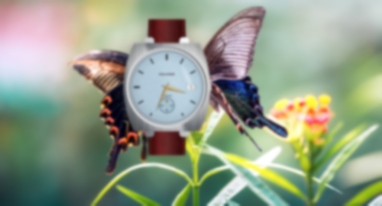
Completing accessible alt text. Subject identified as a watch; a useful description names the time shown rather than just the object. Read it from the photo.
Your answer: 3:34
